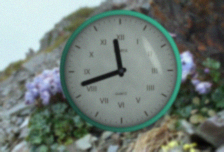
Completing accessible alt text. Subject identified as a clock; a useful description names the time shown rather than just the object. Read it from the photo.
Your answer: 11:42
